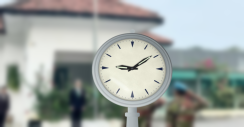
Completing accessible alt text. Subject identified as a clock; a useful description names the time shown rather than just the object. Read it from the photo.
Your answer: 9:09
